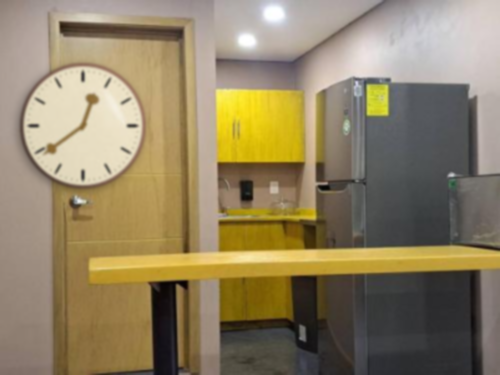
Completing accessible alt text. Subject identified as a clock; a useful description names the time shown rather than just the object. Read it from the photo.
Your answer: 12:39
